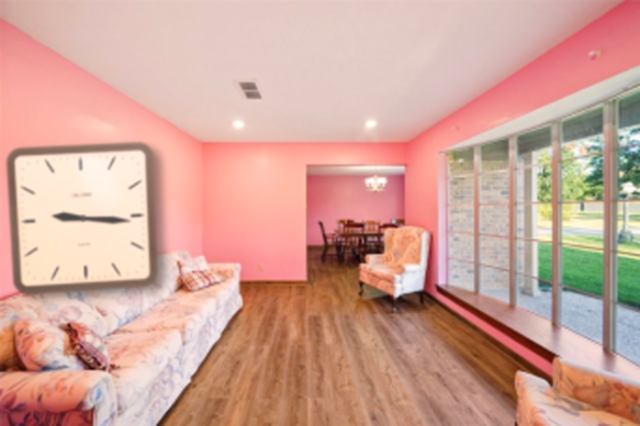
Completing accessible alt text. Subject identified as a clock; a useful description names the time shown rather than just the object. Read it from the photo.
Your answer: 9:16
